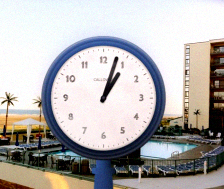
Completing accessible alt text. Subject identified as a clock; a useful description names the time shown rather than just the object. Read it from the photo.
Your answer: 1:03
